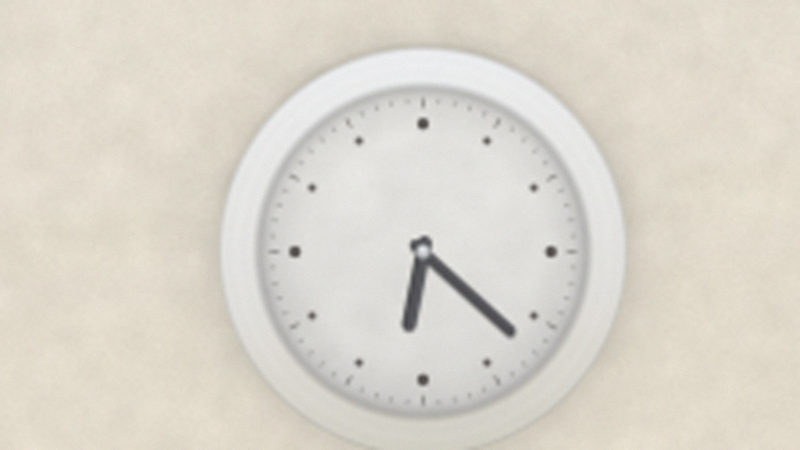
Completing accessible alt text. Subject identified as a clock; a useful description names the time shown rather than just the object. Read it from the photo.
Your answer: 6:22
